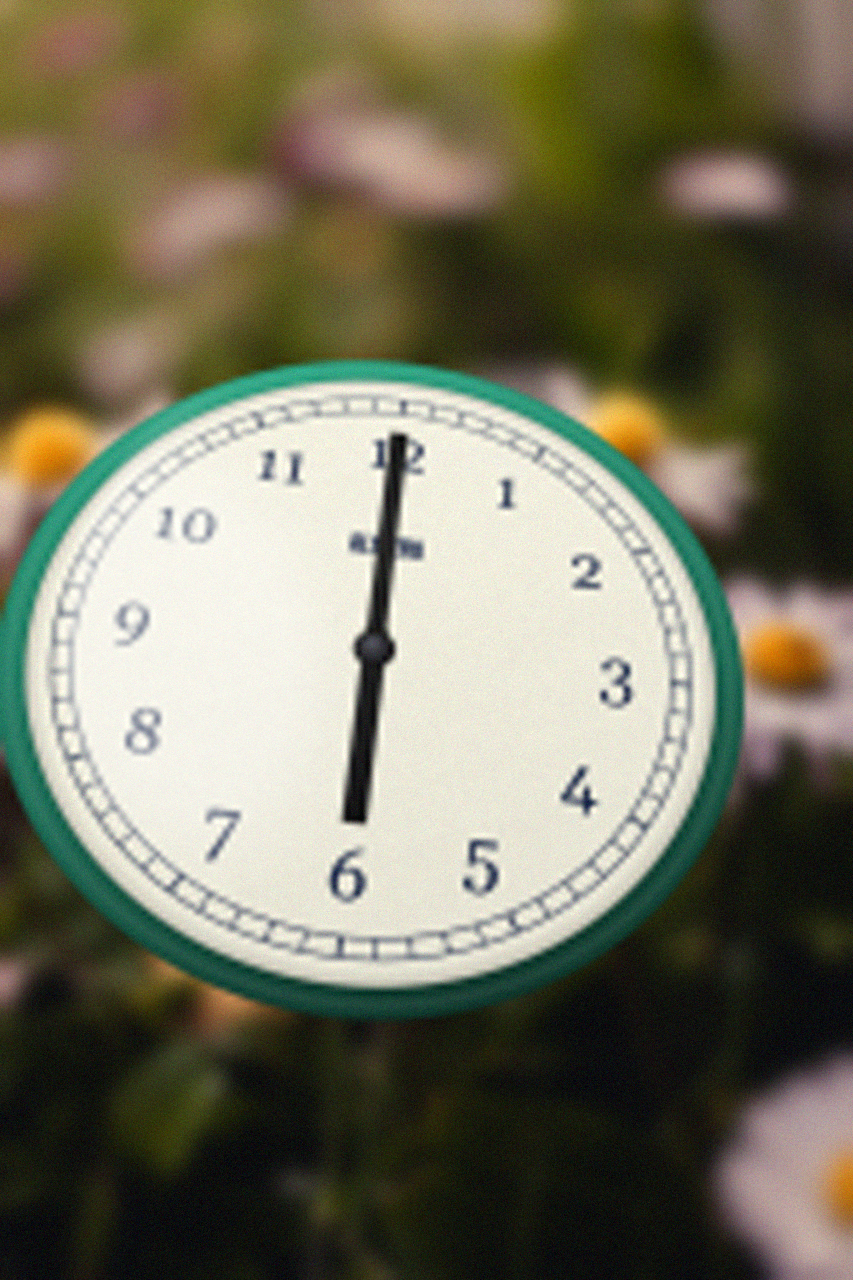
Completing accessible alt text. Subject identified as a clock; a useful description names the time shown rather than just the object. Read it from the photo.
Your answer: 6:00
